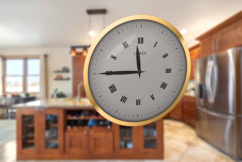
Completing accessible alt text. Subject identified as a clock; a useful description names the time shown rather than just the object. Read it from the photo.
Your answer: 11:45
